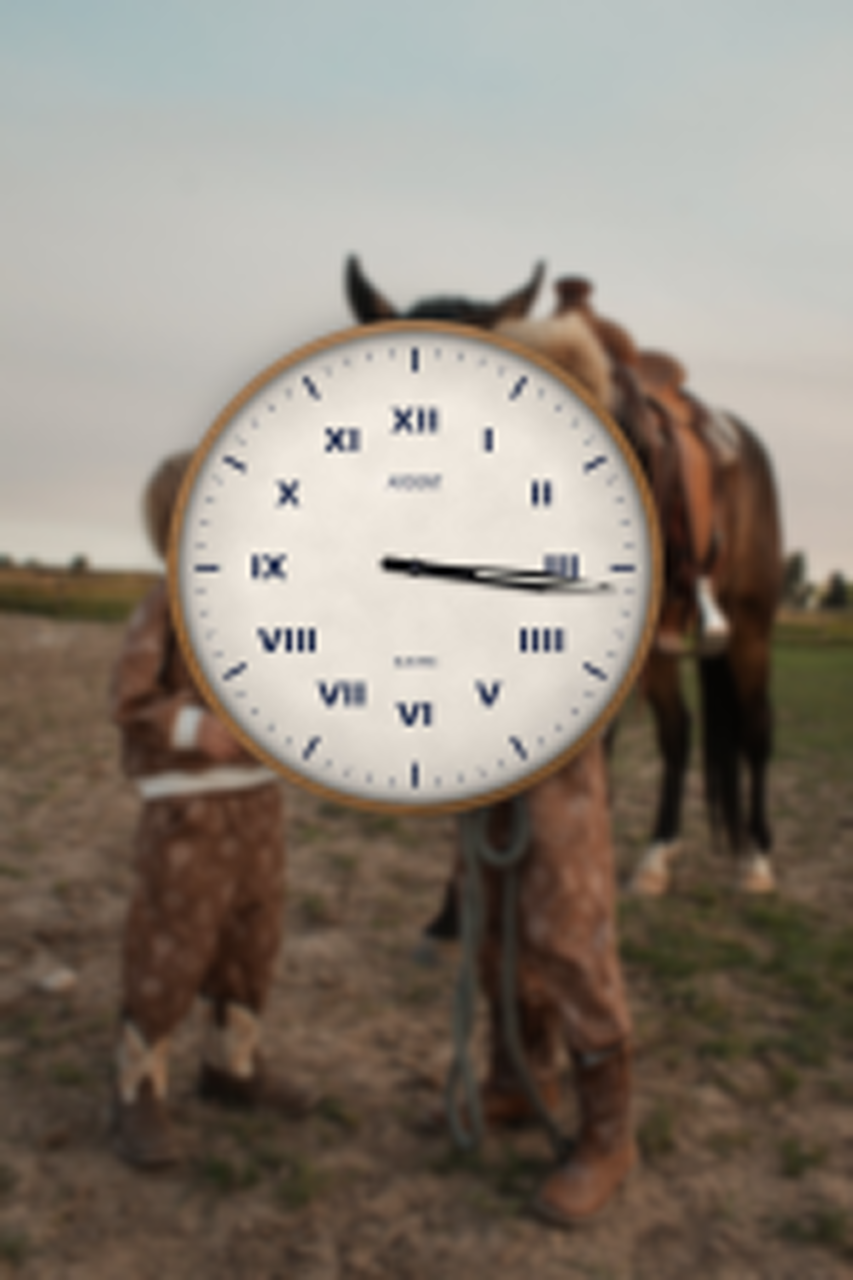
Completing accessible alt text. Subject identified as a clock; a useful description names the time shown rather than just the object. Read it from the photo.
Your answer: 3:16
